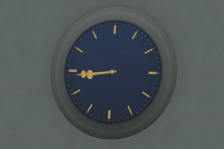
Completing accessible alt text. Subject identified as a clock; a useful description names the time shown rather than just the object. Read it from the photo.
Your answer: 8:44
